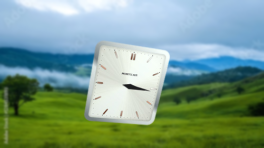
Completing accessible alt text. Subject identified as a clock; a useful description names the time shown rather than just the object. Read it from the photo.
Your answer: 3:16
